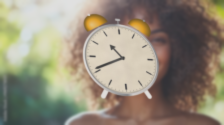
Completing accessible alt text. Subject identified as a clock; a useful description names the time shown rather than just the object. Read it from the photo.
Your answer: 10:41
